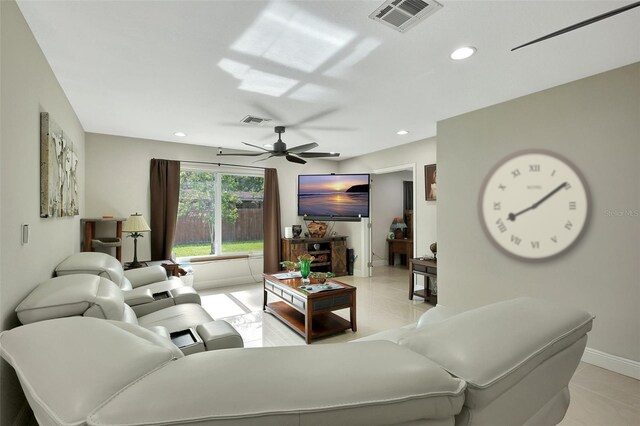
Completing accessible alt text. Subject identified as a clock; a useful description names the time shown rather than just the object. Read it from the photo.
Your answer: 8:09
